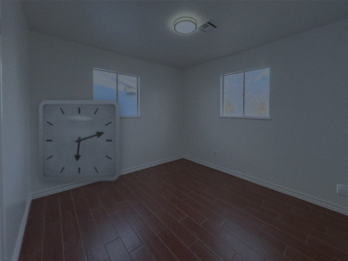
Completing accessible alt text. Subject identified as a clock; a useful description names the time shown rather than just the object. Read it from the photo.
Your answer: 6:12
